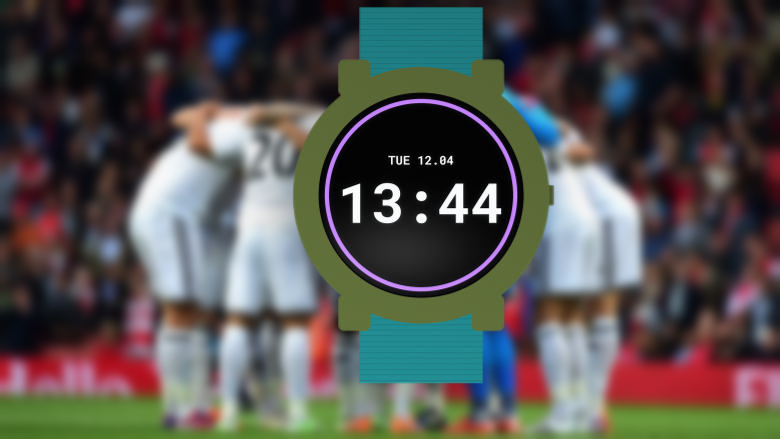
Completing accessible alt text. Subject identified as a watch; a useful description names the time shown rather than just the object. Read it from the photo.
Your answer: 13:44
